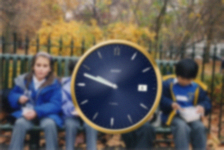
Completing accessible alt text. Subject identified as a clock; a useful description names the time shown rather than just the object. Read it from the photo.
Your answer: 9:48
